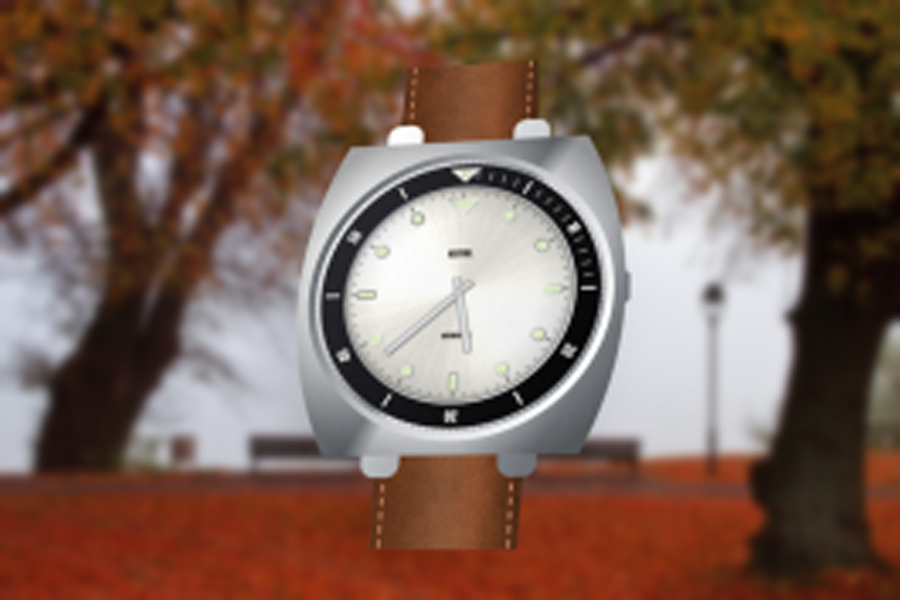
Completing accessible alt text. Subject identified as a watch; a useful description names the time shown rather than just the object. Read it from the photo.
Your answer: 5:38
